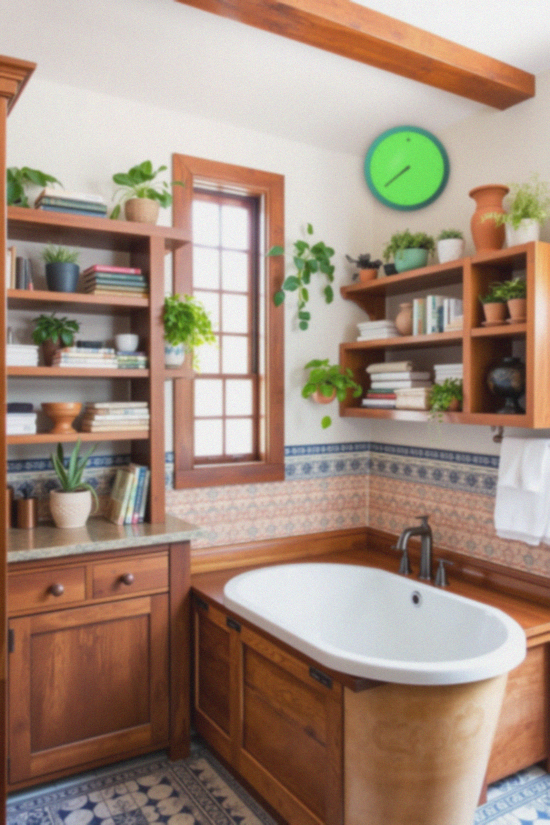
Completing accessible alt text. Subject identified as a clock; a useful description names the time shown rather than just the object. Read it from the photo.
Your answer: 7:38
